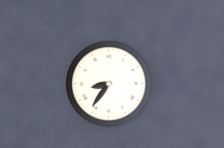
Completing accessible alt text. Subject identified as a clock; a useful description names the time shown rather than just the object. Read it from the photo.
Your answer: 8:36
